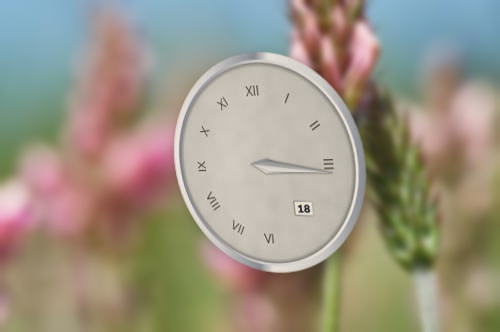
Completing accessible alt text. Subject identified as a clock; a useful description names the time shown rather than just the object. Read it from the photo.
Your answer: 3:16
